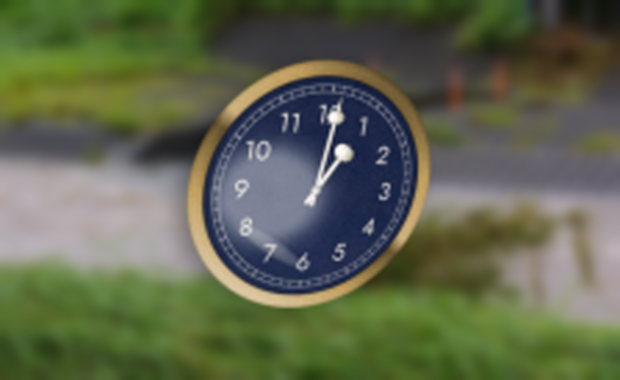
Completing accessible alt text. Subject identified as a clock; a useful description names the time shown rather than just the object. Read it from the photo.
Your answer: 1:01
